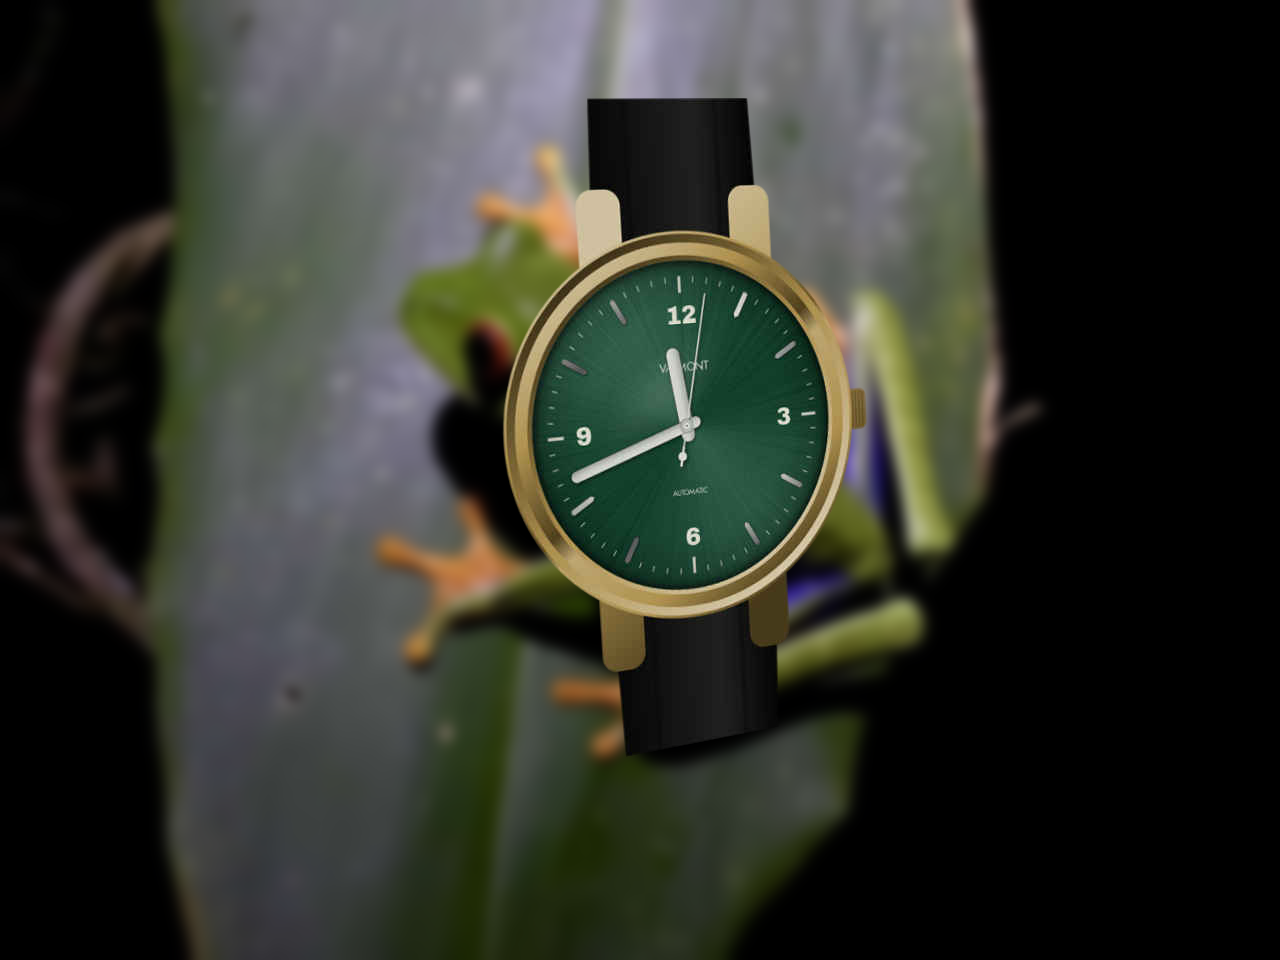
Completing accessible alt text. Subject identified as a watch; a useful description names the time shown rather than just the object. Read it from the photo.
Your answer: 11:42:02
